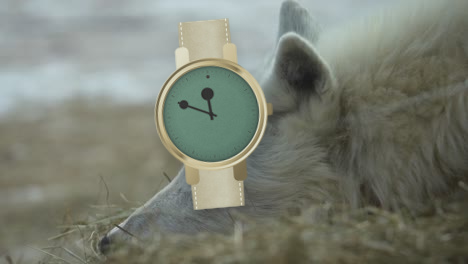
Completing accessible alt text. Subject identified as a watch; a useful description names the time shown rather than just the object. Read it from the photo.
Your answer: 11:49
